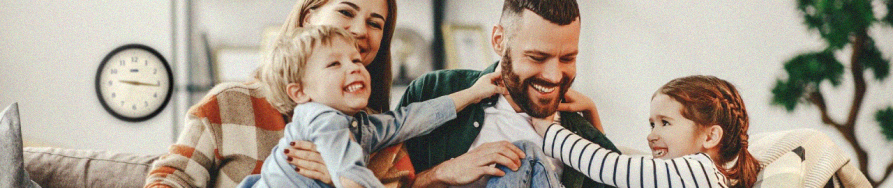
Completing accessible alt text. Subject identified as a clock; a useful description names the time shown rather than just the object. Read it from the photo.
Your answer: 9:16
